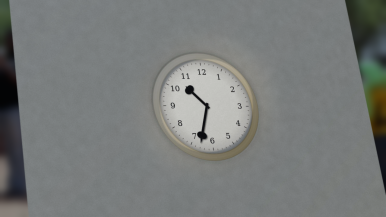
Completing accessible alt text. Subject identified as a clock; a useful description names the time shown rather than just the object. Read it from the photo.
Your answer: 10:33
